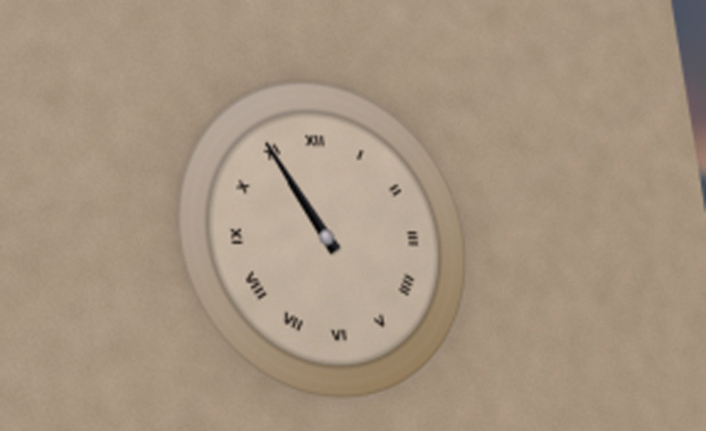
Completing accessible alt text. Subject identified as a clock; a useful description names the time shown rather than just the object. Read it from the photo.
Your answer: 10:55
